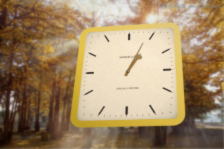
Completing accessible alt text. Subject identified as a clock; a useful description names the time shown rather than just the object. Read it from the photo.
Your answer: 1:04
